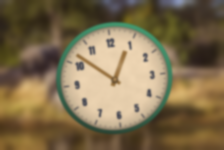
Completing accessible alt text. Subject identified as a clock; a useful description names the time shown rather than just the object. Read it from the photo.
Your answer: 12:52
